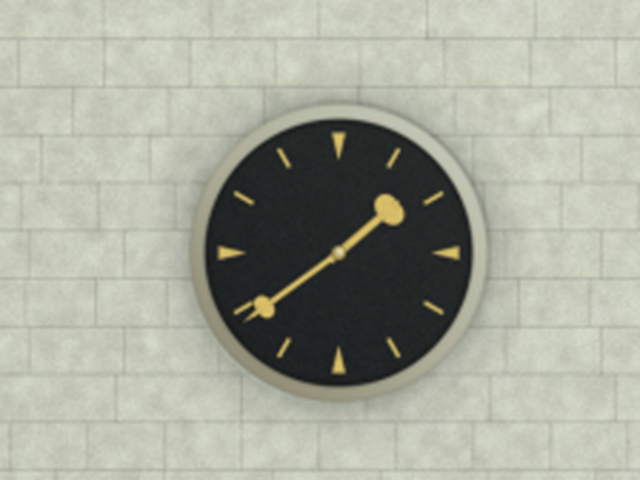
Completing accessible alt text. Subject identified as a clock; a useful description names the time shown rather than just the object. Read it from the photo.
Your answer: 1:39
